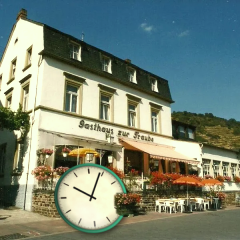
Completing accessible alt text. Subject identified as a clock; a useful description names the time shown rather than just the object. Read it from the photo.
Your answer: 10:04
